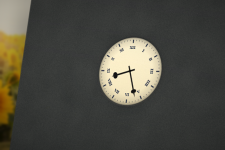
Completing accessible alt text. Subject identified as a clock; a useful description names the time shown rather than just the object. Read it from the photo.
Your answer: 8:27
